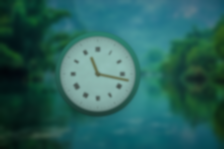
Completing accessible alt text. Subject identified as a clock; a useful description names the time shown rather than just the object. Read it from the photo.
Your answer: 11:17
